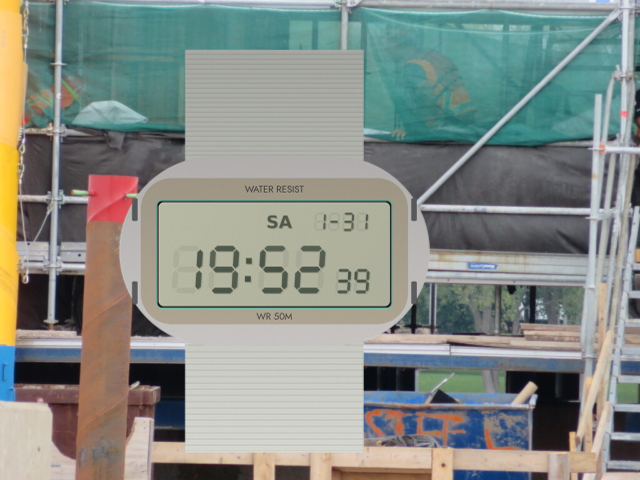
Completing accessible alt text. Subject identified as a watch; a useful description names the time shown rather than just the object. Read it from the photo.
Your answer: 19:52:39
